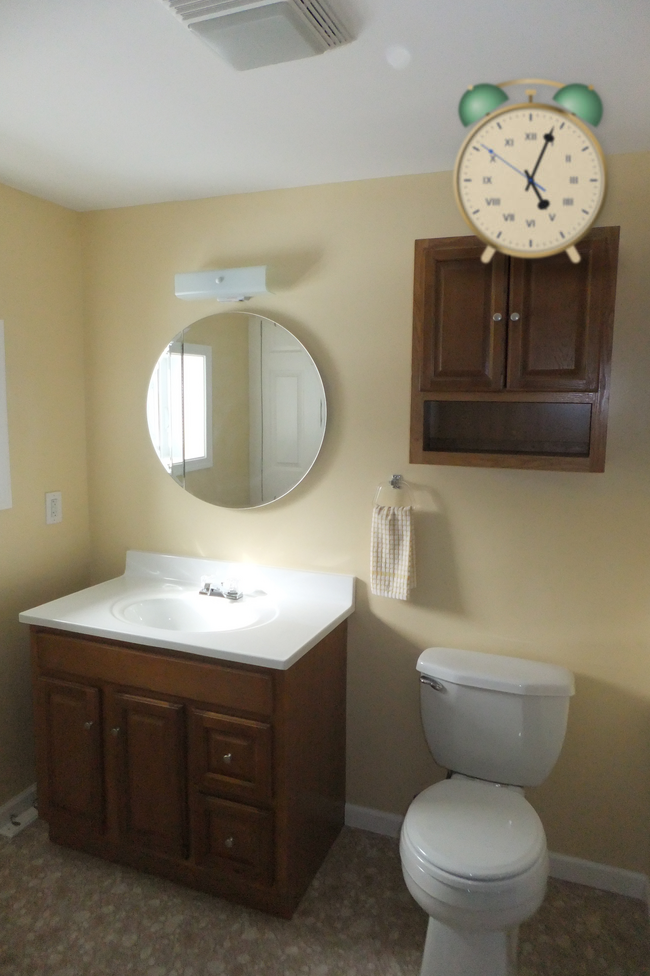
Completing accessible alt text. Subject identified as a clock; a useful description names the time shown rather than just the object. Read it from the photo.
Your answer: 5:03:51
